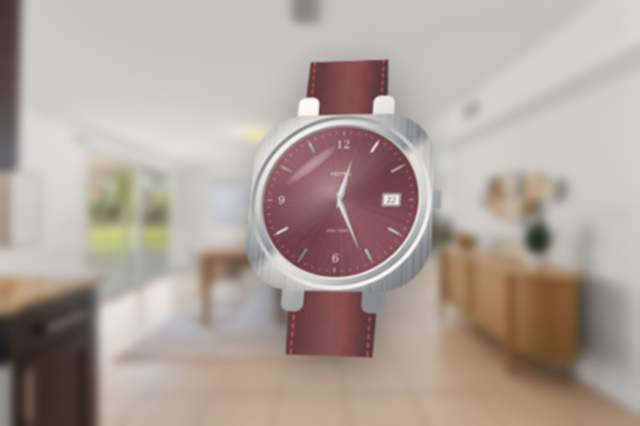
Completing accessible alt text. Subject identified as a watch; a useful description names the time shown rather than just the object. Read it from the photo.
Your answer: 12:26
